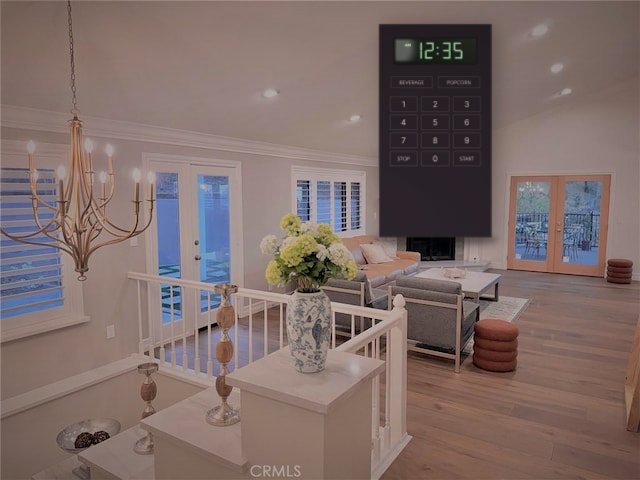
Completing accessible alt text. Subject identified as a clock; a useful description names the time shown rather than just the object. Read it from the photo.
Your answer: 12:35
